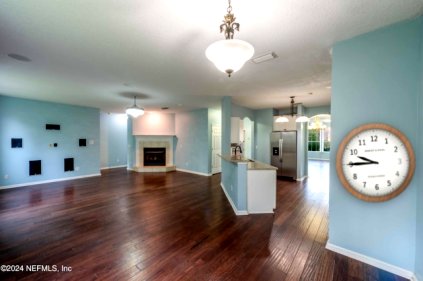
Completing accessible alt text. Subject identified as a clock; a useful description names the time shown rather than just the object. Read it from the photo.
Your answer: 9:45
